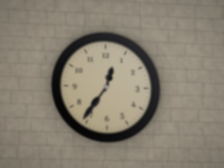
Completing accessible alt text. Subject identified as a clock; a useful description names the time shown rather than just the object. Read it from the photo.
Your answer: 12:36
